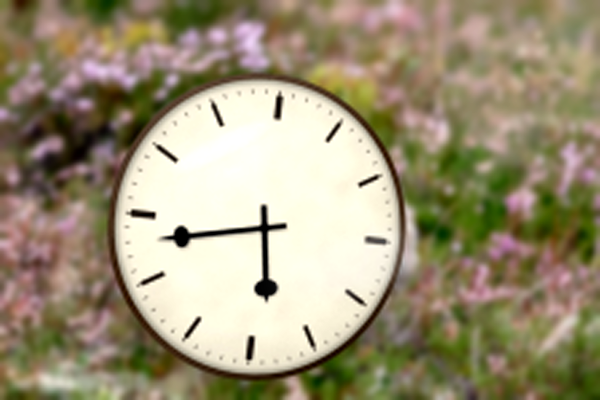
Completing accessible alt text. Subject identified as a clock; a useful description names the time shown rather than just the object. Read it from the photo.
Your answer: 5:43
